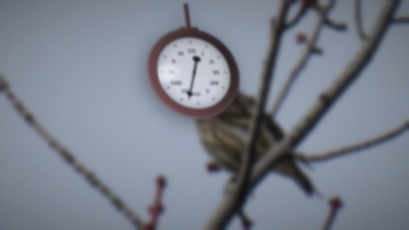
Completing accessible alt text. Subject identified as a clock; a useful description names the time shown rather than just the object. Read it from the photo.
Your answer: 12:33
